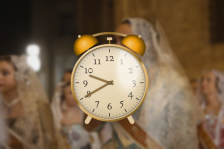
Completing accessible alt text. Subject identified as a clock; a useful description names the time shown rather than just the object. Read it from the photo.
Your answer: 9:40
